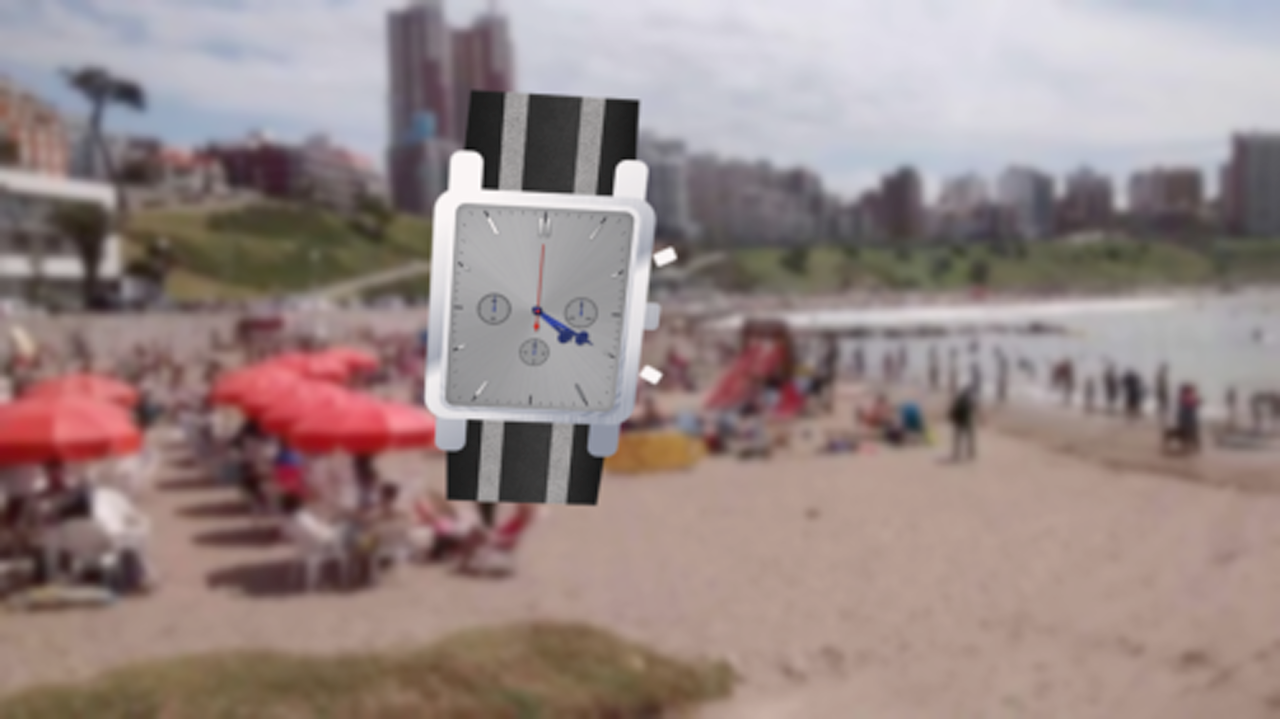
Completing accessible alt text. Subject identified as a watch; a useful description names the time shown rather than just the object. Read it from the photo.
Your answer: 4:20
